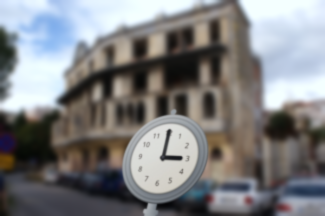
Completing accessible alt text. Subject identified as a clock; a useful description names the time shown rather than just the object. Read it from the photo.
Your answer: 3:00
